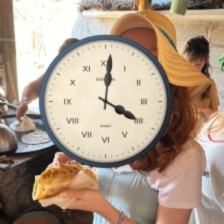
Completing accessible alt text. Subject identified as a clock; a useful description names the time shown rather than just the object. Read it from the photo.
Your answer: 4:01
